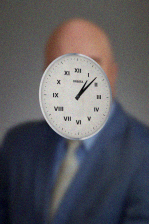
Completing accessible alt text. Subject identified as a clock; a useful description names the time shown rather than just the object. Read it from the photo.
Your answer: 1:08
